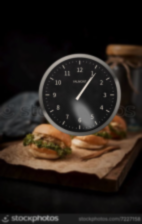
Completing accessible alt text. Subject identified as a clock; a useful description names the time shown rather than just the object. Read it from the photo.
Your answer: 1:06
